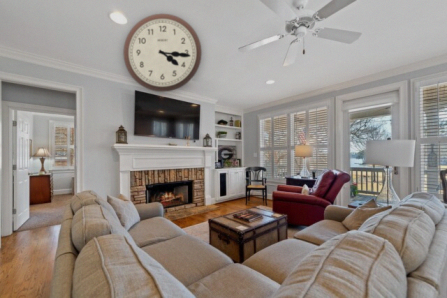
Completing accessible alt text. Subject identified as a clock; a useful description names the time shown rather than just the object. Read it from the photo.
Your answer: 4:16
